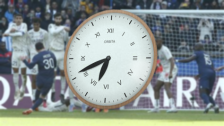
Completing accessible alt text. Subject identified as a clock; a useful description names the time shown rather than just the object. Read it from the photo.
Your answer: 6:41
